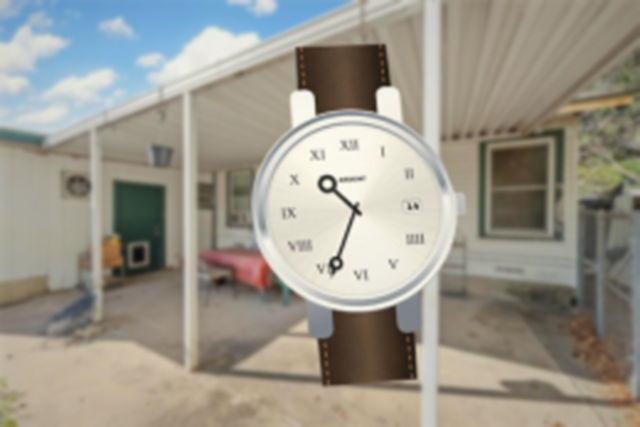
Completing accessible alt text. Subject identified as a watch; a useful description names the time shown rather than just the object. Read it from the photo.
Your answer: 10:34
